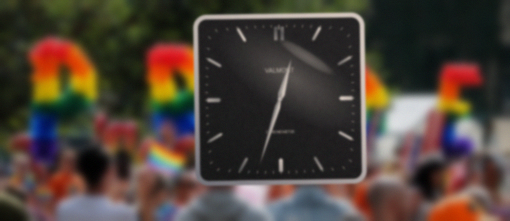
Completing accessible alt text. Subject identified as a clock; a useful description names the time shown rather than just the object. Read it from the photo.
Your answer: 12:33
